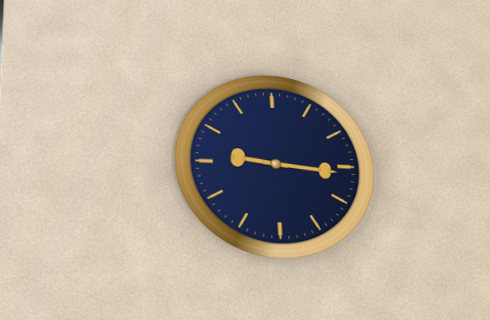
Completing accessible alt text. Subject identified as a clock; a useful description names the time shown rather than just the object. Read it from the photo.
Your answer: 9:16
